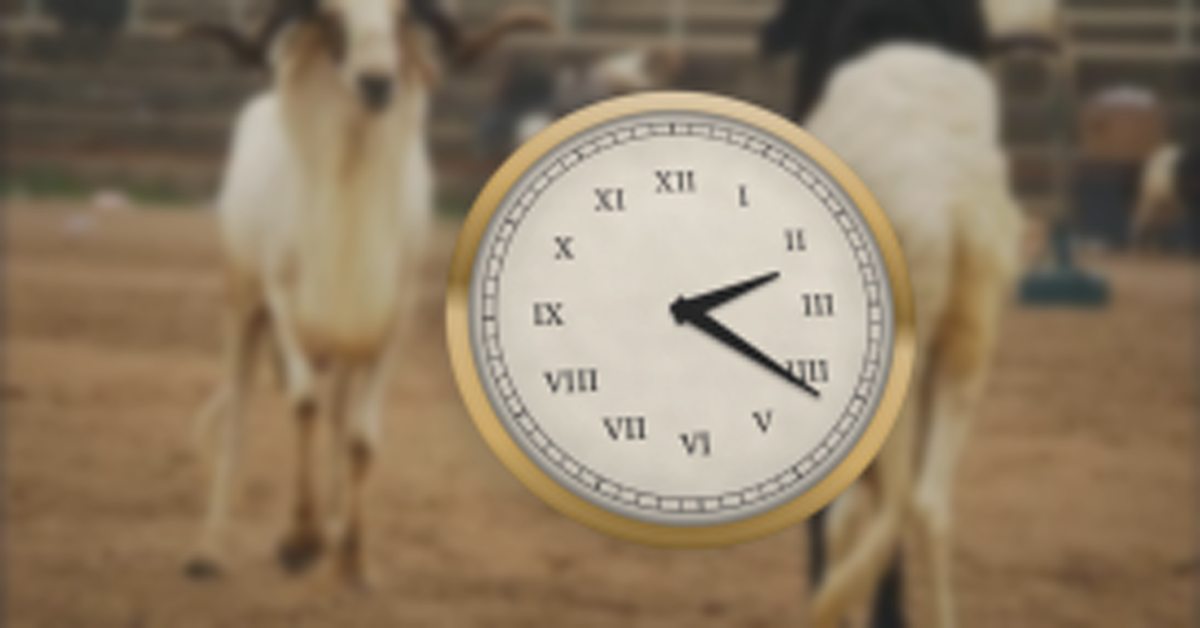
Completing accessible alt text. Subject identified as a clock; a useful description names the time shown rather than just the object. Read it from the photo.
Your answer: 2:21
